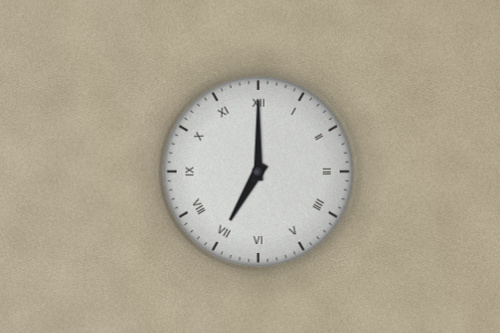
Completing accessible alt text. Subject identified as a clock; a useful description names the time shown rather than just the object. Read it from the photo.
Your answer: 7:00
